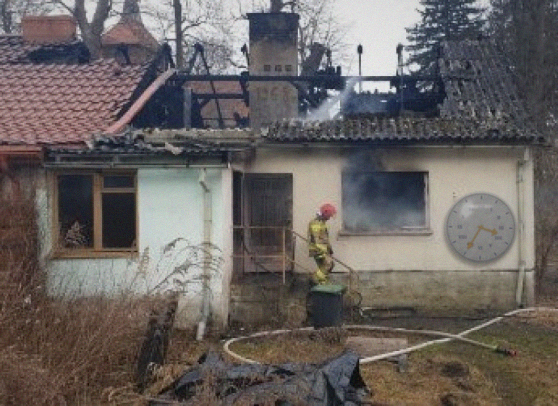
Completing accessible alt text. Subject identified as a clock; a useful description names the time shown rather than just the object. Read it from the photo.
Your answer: 3:35
